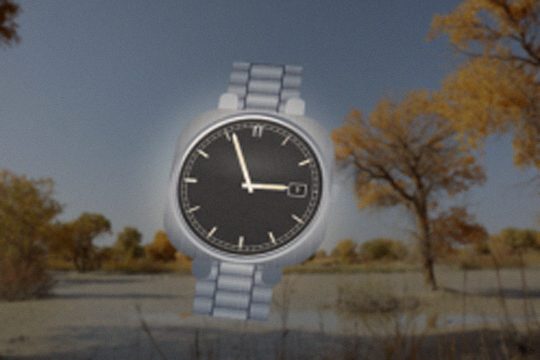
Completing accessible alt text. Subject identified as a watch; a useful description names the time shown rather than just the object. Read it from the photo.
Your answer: 2:56
